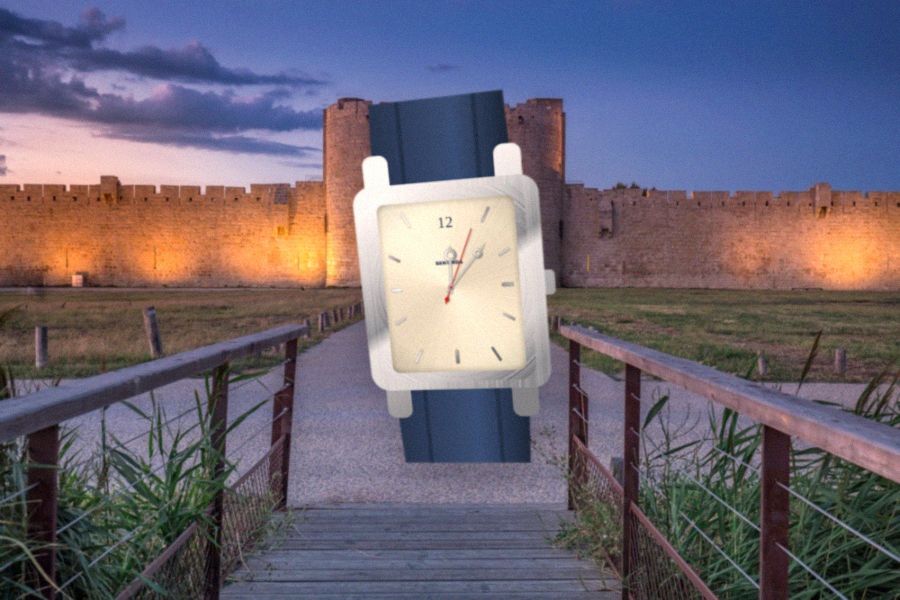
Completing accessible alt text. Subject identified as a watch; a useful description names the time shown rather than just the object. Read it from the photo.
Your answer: 12:07:04
